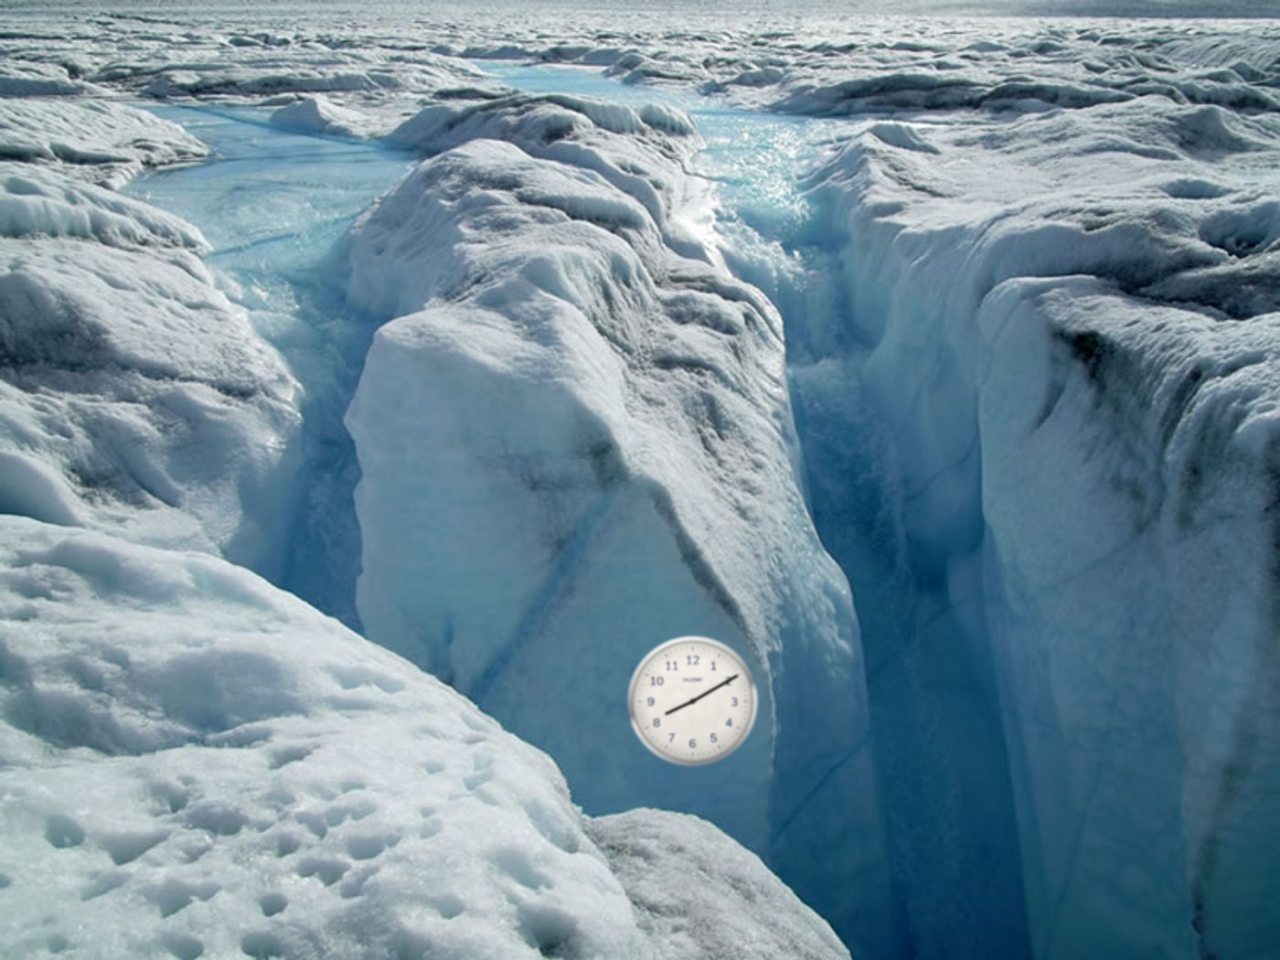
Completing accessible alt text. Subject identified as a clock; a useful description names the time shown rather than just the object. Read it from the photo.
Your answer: 8:10
